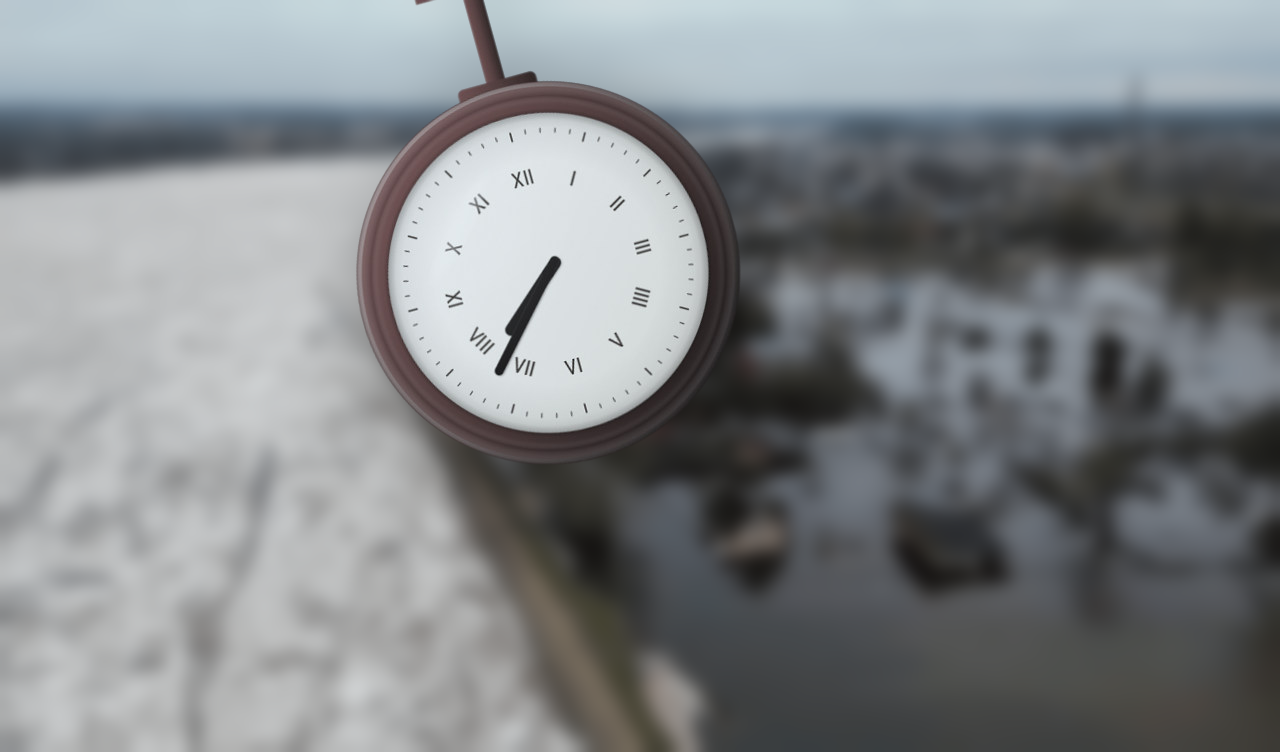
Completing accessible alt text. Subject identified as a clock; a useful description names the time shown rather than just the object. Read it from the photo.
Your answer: 7:37
